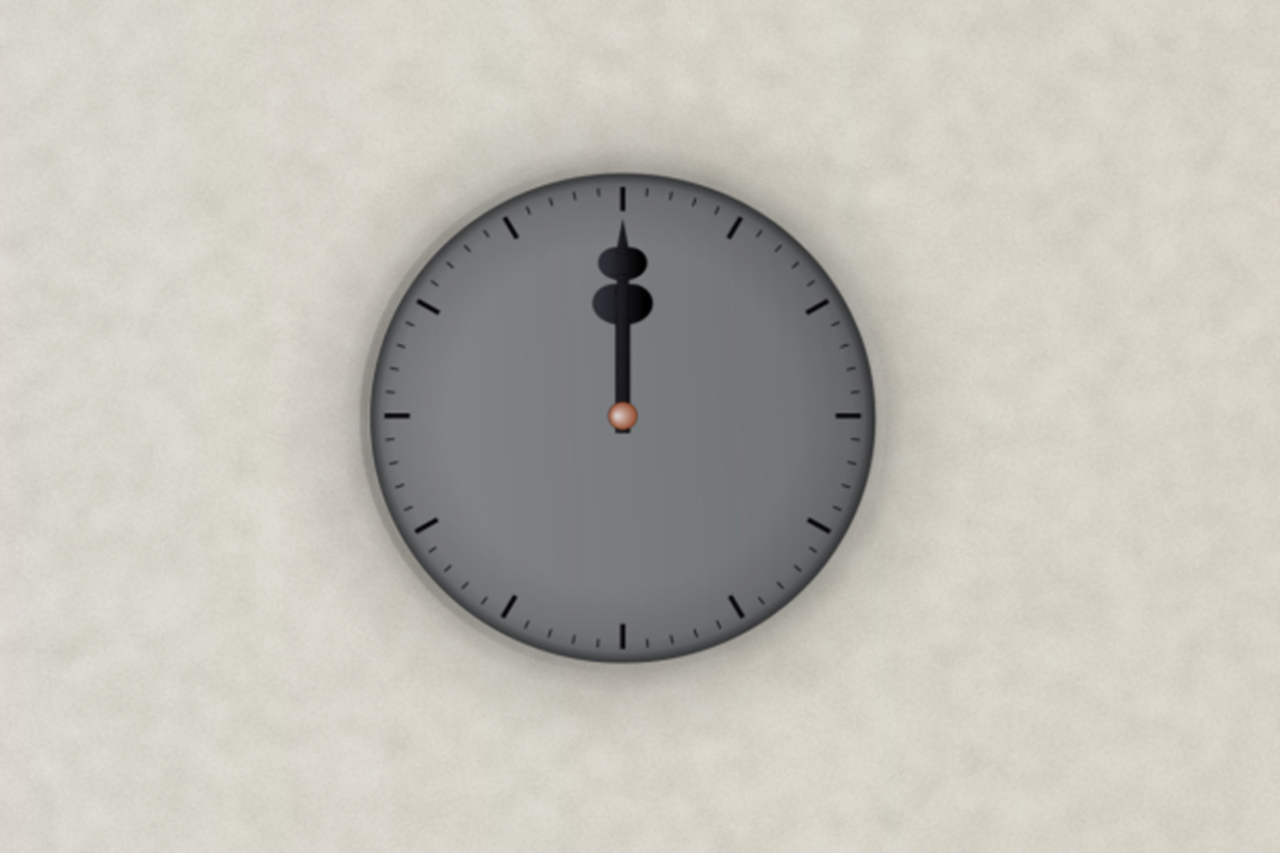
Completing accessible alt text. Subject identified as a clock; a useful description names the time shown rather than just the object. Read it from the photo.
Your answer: 12:00
